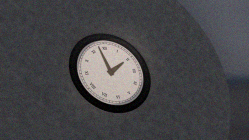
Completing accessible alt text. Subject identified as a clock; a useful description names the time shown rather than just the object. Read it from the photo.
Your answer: 1:58
